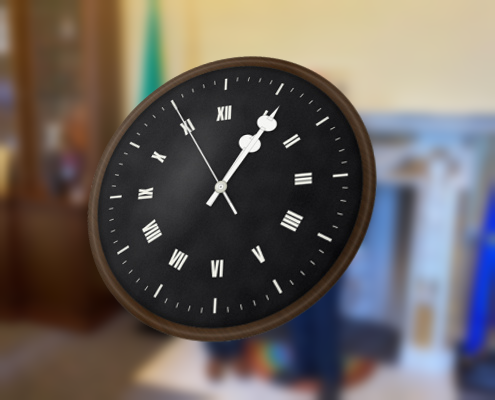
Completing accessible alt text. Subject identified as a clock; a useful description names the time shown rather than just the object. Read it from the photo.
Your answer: 1:05:55
